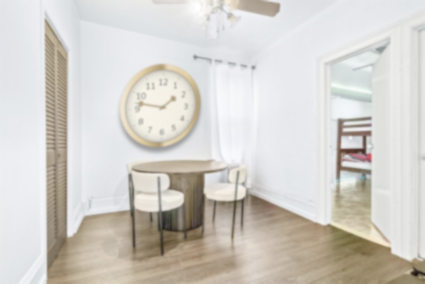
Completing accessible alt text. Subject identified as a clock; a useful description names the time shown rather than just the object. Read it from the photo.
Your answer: 1:47
